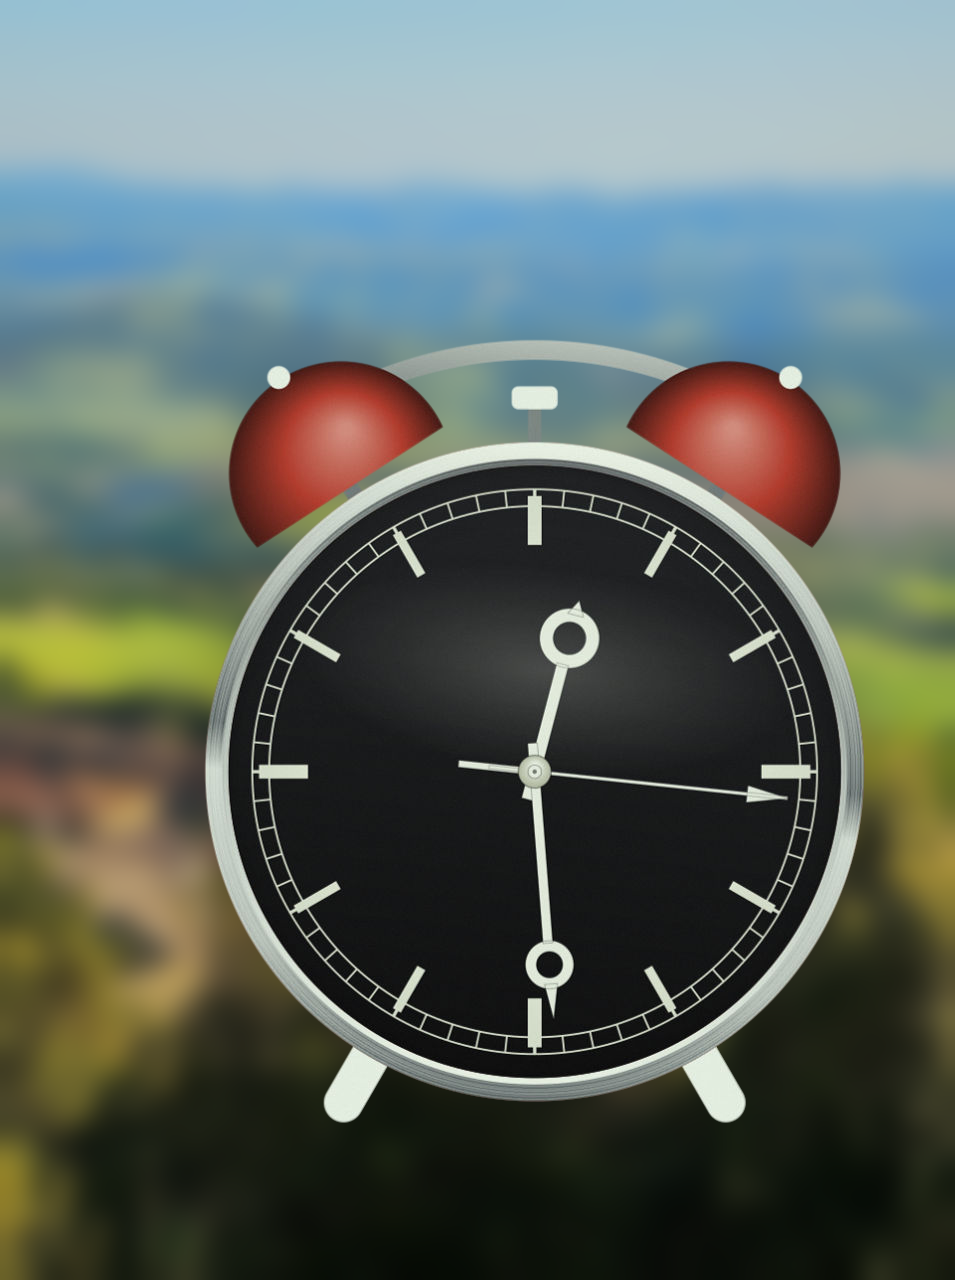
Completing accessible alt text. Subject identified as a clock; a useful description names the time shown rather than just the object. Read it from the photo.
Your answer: 12:29:16
